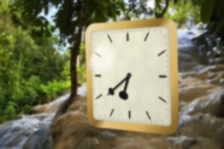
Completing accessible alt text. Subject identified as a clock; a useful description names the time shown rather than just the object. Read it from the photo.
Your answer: 6:39
